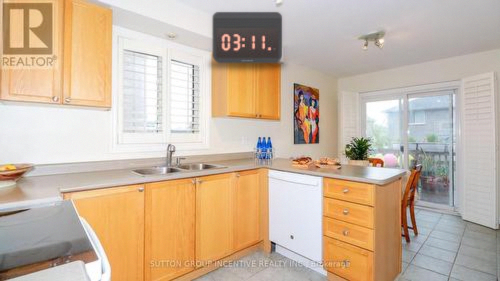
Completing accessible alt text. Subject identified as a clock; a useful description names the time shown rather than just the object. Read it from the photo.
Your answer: 3:11
